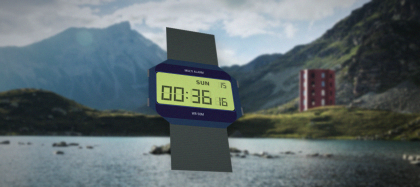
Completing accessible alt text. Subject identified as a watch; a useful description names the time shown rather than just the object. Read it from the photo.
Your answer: 0:36:16
